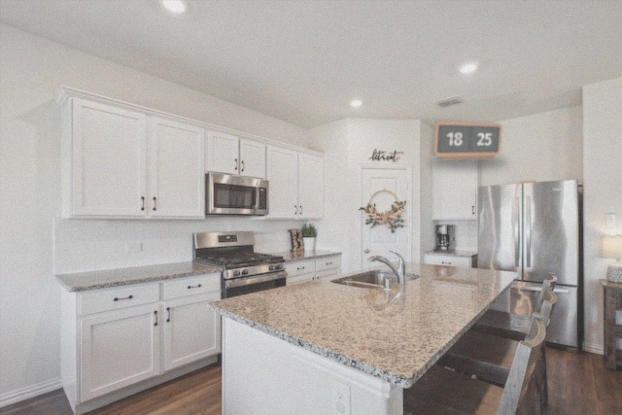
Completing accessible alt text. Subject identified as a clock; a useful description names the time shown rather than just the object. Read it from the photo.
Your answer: 18:25
